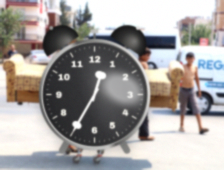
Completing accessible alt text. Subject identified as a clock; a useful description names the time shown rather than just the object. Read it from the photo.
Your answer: 12:35
